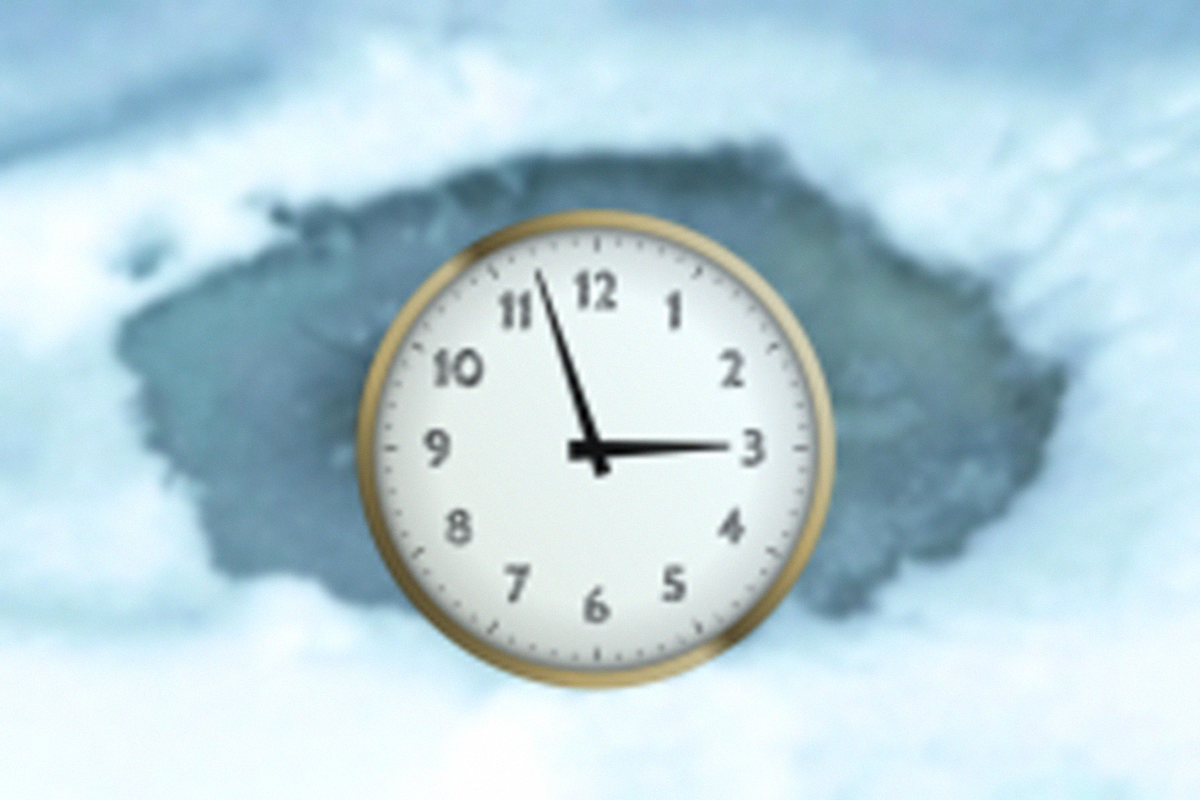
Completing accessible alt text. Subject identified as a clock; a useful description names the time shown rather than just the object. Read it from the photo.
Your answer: 2:57
